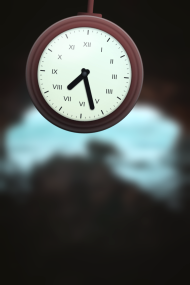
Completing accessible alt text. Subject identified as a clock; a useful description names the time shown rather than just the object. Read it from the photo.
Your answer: 7:27
